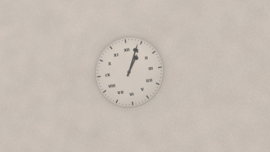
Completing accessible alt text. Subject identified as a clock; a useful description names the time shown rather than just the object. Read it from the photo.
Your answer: 1:04
